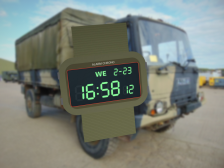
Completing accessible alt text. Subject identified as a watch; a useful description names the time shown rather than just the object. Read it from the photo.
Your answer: 16:58:12
